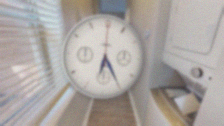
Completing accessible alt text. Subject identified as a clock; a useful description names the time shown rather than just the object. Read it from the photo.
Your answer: 6:25
